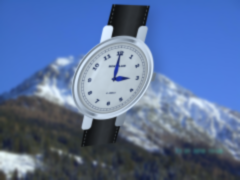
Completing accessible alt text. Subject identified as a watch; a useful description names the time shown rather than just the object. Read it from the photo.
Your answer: 3:00
